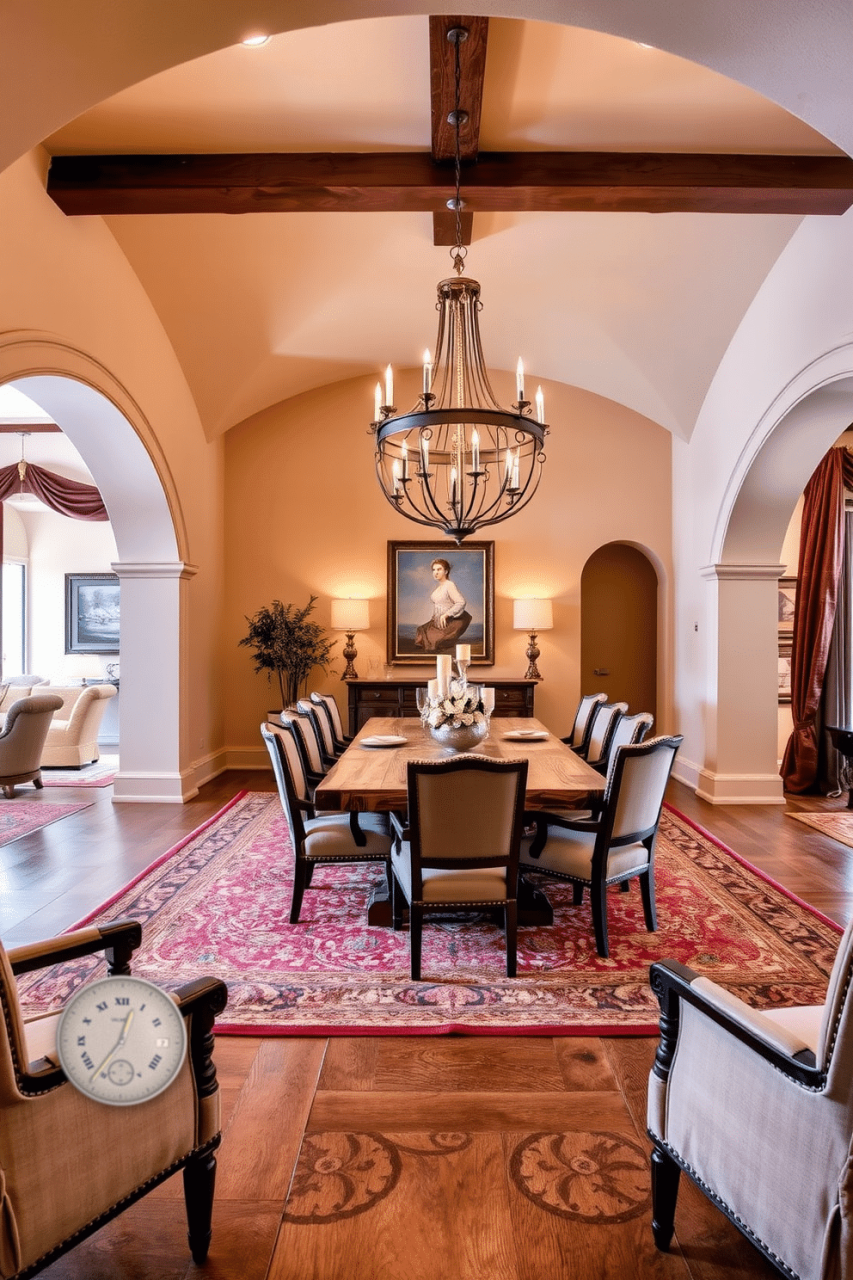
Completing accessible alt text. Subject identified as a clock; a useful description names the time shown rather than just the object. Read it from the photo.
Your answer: 12:36
